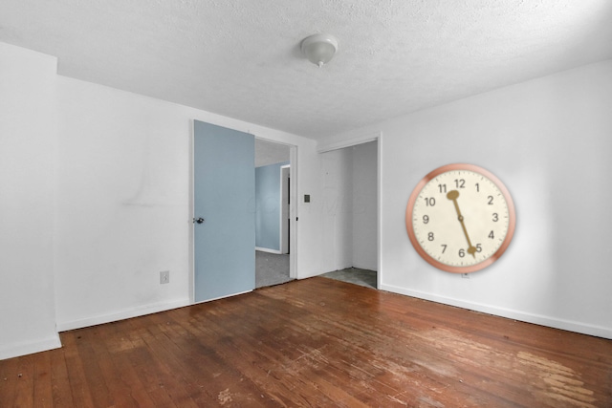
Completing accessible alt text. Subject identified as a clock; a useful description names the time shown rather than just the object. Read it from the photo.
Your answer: 11:27
